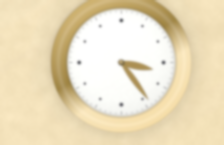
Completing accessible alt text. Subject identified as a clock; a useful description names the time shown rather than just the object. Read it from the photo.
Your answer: 3:24
